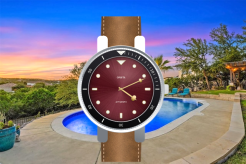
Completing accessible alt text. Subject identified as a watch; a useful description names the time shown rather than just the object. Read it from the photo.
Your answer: 4:11
